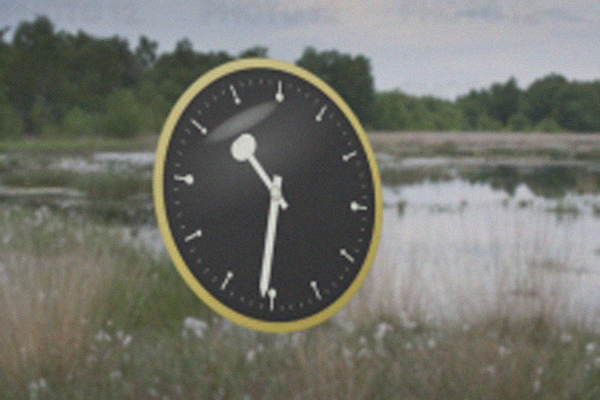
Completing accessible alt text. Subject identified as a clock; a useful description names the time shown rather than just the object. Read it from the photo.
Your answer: 10:31
